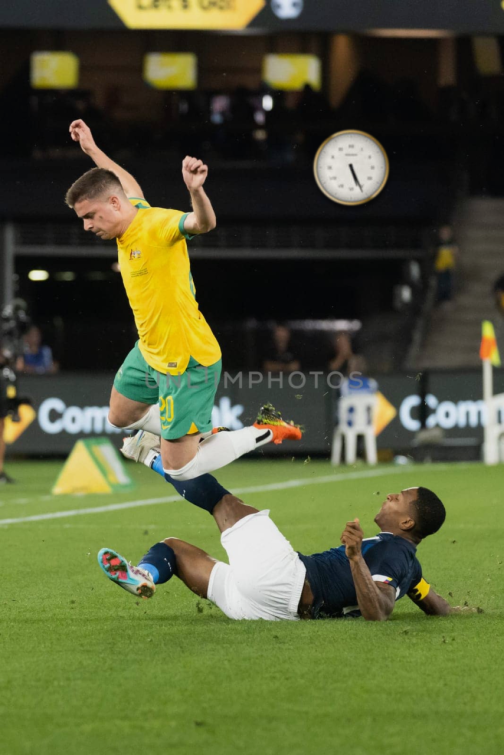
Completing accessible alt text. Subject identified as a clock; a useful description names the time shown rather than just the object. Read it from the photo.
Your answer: 5:26
